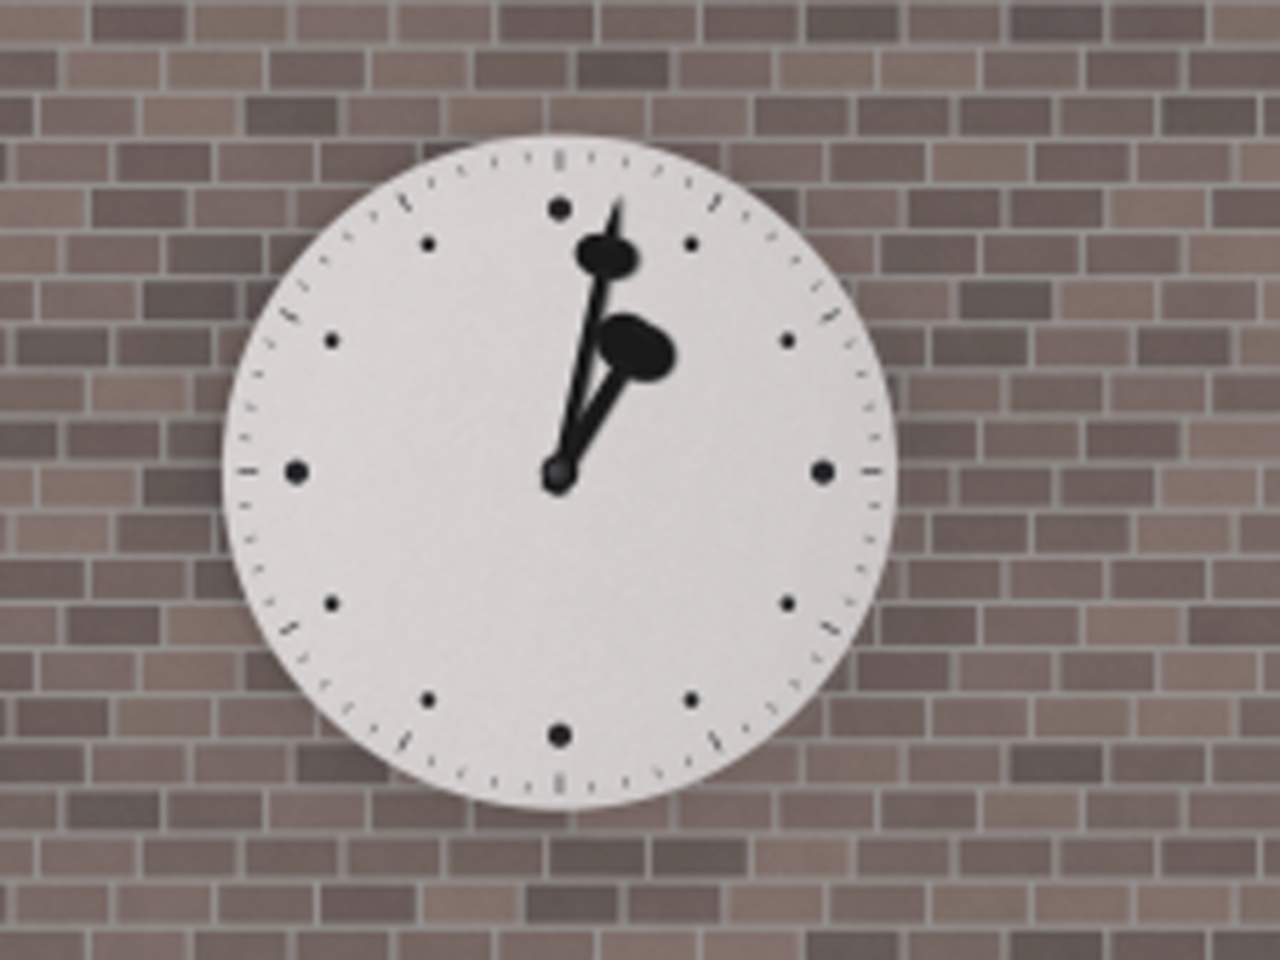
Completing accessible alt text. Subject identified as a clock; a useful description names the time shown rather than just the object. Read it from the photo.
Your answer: 1:02
